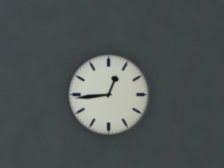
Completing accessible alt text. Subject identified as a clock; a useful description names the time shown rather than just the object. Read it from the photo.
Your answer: 12:44
